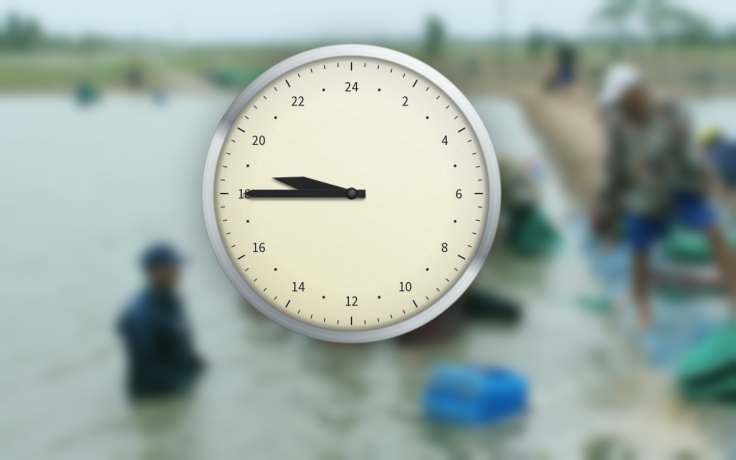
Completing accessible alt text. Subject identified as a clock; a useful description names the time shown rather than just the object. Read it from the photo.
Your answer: 18:45
